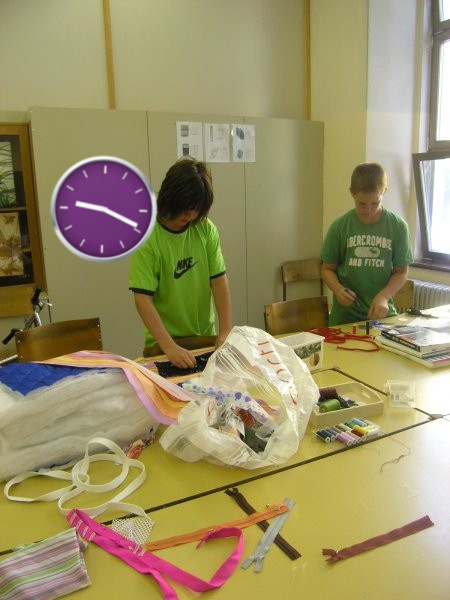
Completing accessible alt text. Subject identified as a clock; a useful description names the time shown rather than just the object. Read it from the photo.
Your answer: 9:19
